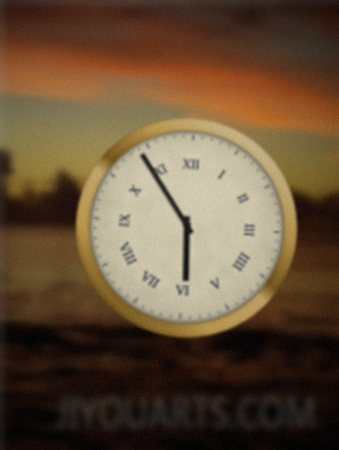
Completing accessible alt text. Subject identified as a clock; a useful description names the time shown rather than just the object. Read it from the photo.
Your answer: 5:54
